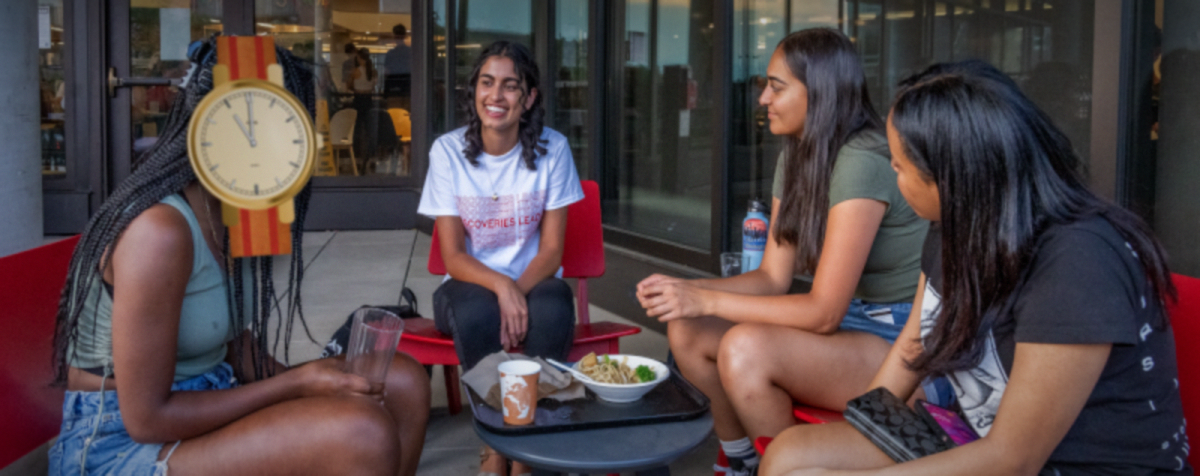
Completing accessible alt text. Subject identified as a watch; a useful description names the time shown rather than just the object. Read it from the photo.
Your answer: 11:00
